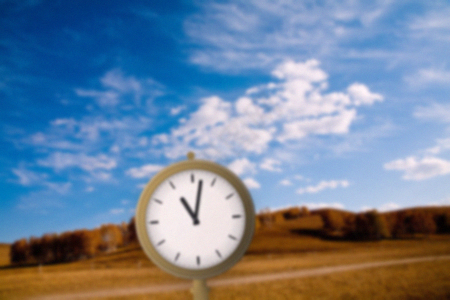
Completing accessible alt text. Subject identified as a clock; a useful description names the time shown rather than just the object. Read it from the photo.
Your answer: 11:02
